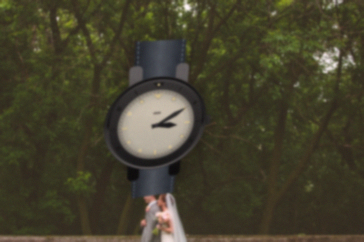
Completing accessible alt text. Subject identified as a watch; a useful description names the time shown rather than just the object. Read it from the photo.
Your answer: 3:10
